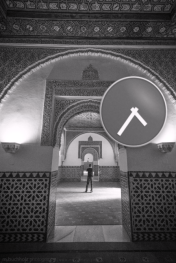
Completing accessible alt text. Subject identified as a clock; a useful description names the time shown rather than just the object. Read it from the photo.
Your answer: 4:36
